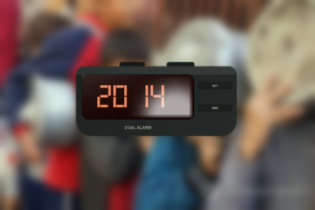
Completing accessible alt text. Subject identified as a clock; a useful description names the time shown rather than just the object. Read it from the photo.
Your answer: 20:14
